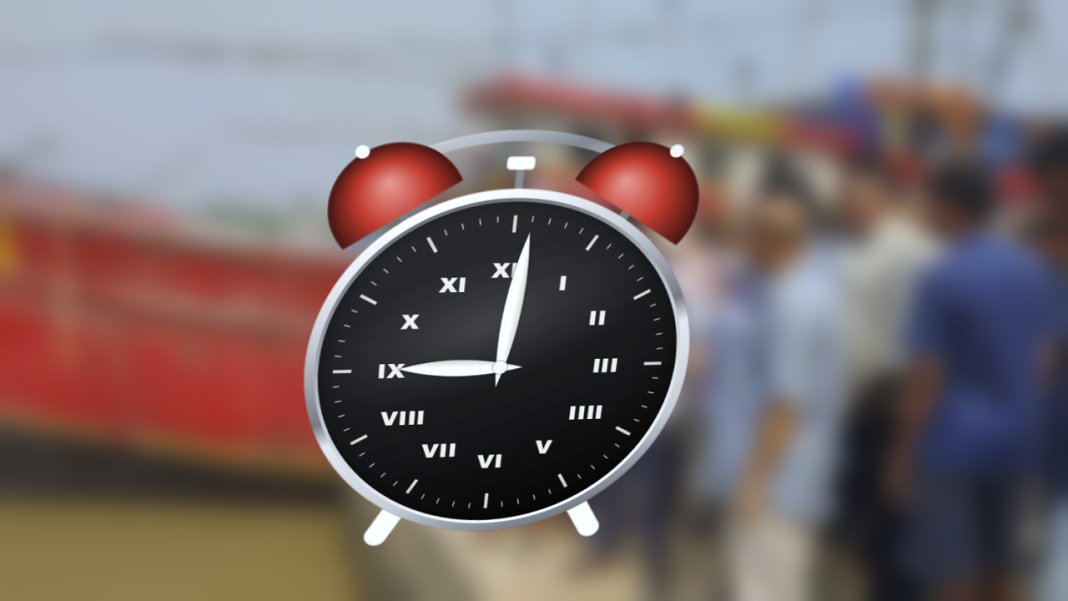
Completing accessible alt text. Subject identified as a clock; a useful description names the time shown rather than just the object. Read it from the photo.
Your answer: 9:01
